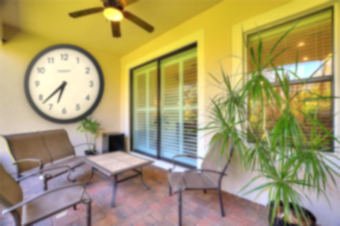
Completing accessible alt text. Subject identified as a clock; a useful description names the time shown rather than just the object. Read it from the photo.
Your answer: 6:38
